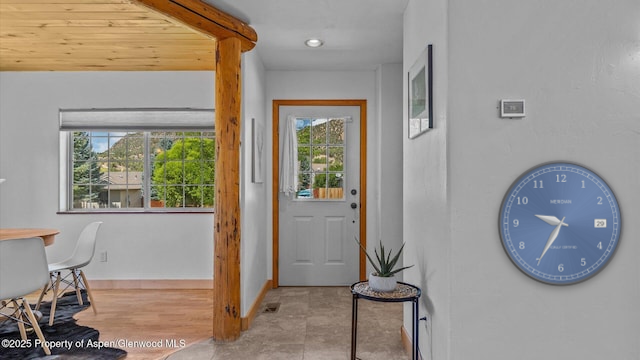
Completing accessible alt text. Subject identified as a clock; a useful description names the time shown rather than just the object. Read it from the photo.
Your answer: 9:35
